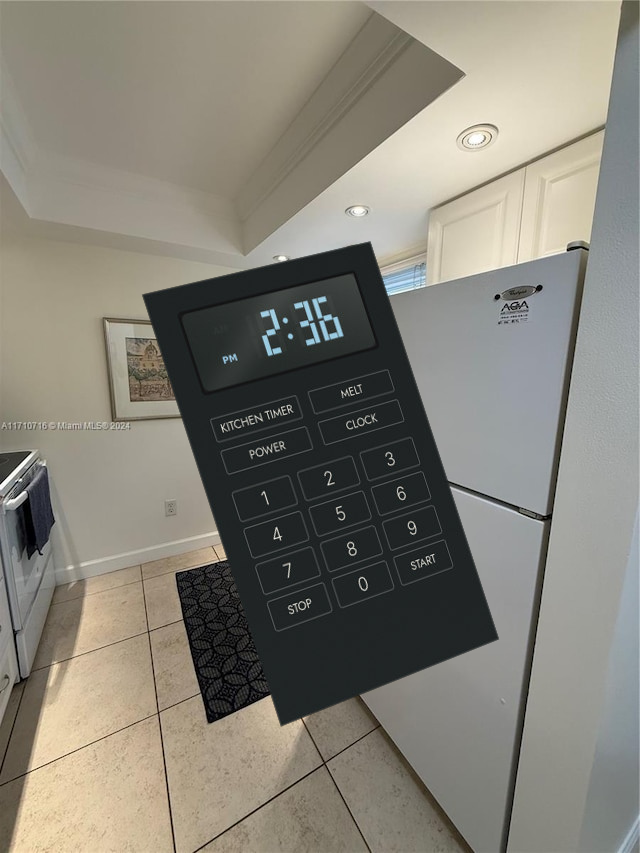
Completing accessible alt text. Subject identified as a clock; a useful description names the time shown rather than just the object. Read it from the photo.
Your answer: 2:36
